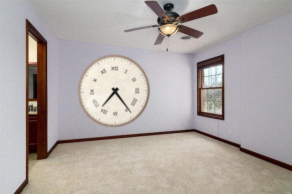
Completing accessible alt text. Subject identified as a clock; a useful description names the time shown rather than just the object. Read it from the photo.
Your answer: 7:24
